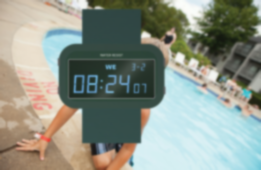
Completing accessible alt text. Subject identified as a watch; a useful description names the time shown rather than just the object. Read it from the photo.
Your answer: 8:24
